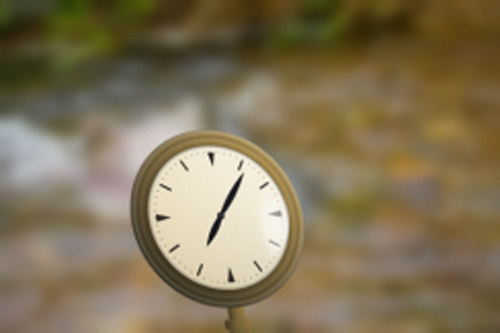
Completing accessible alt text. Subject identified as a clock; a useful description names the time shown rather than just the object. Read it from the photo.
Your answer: 7:06
